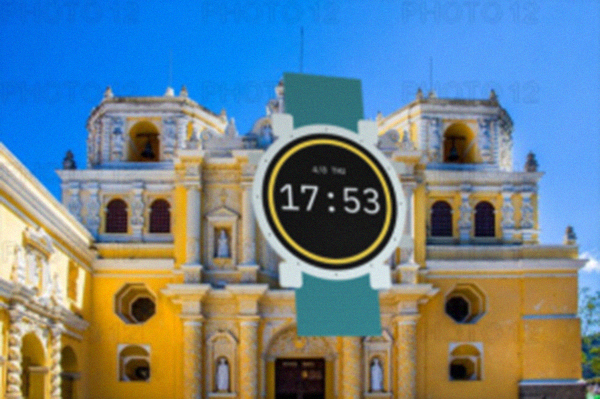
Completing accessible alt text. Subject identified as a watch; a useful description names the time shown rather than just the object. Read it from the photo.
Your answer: 17:53
